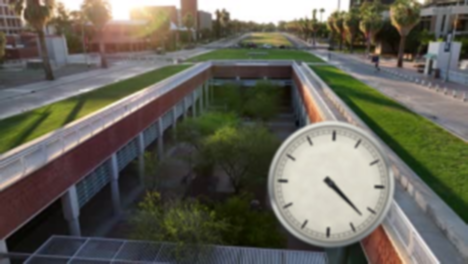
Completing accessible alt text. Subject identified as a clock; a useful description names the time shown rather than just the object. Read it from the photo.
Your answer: 4:22
